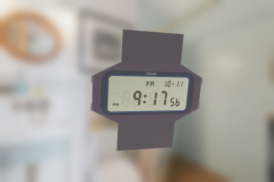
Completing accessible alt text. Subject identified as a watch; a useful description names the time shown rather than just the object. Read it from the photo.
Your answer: 9:17:56
